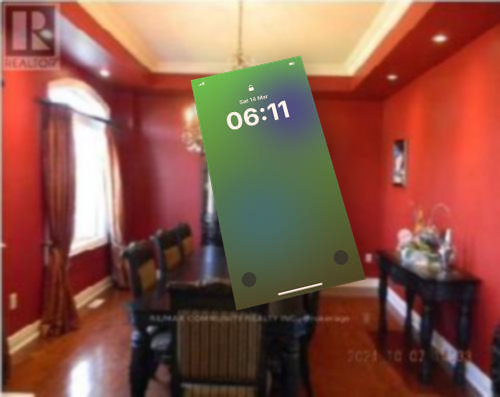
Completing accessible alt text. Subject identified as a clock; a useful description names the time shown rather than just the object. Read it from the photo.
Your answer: 6:11
